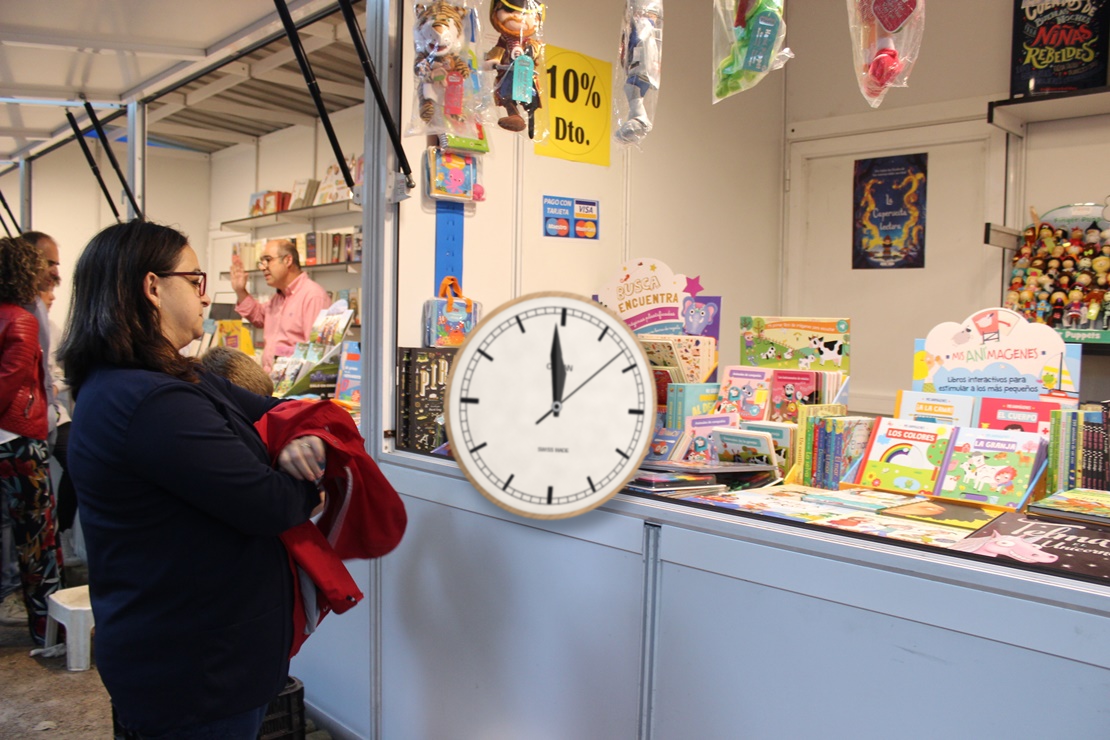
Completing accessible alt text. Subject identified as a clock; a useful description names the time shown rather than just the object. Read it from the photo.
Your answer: 11:59:08
